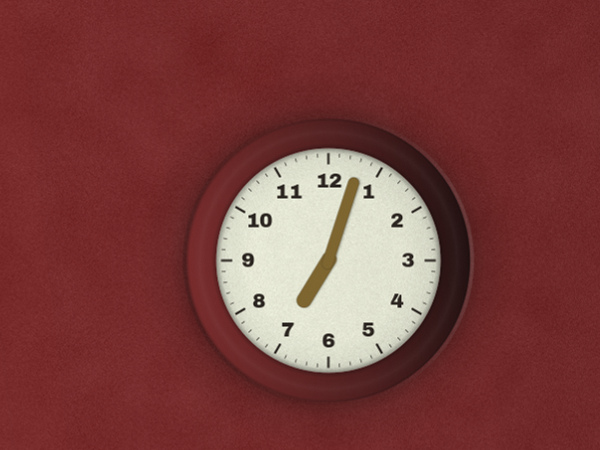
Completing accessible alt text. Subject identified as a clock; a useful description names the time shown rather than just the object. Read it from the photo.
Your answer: 7:03
